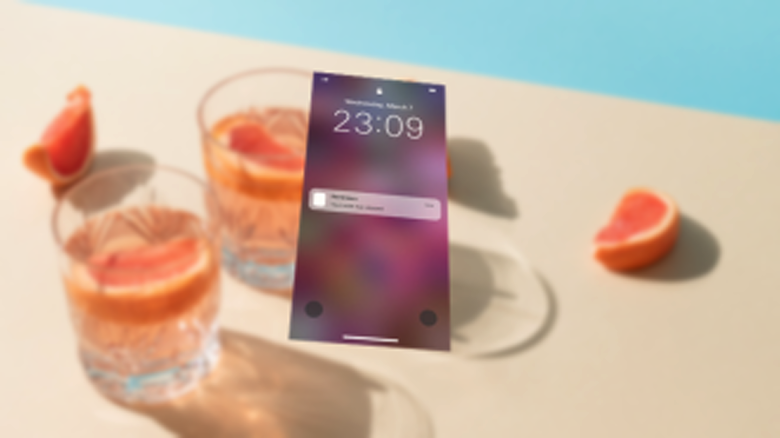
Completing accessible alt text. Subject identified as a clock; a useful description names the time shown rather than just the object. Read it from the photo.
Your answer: 23:09
